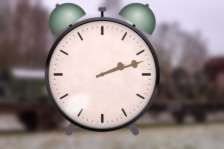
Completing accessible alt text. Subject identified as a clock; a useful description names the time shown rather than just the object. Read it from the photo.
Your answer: 2:12
